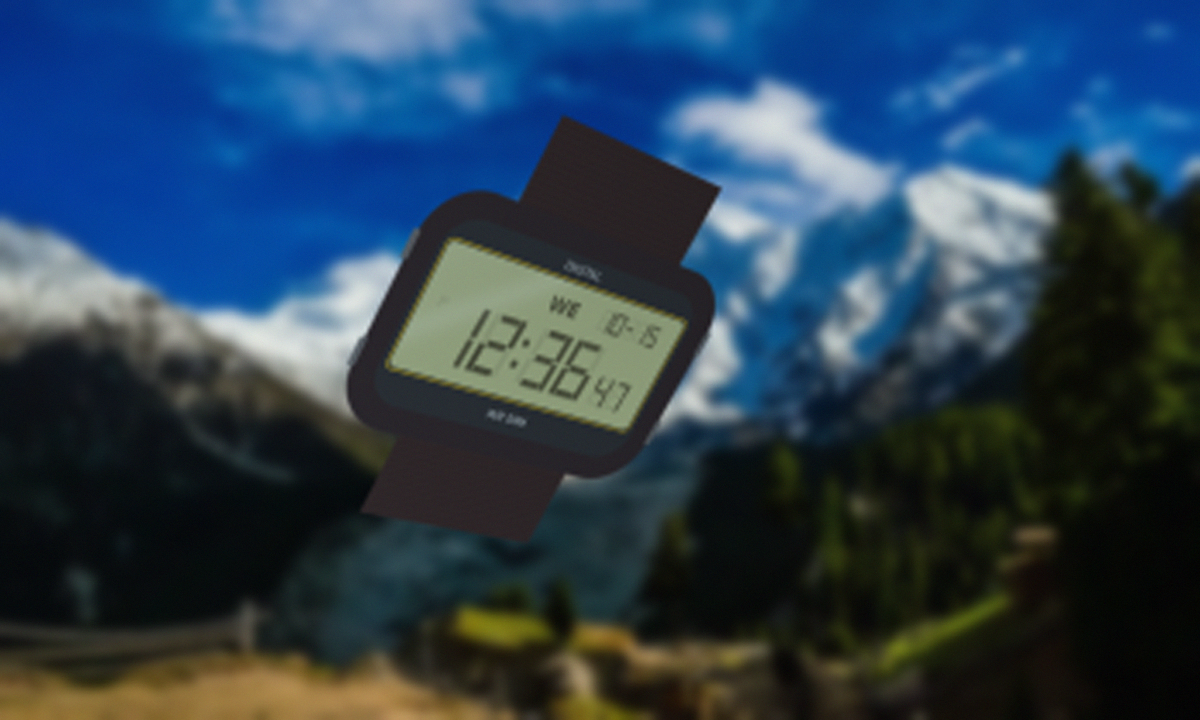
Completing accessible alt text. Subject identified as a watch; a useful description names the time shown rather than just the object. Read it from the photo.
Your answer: 12:36:47
